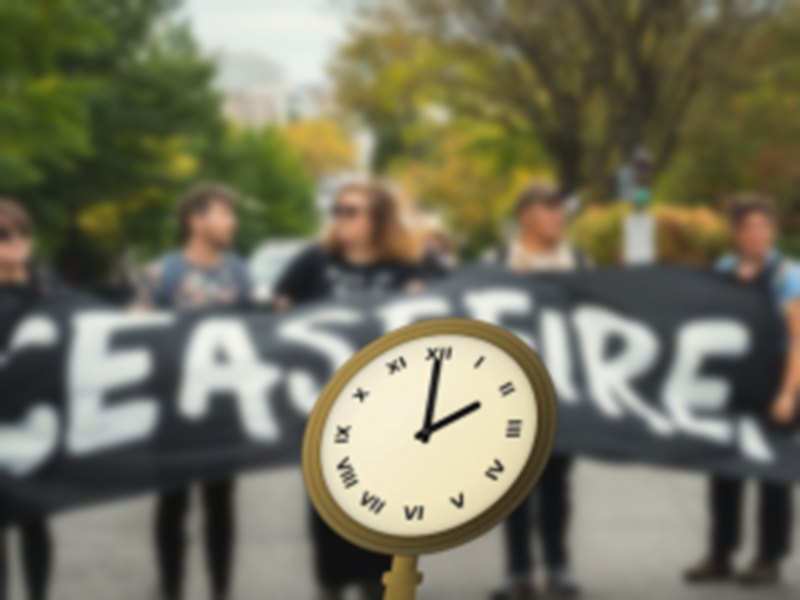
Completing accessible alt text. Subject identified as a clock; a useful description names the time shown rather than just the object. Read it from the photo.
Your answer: 2:00
